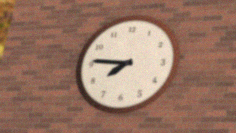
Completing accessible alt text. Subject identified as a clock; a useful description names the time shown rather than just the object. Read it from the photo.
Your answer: 7:46
